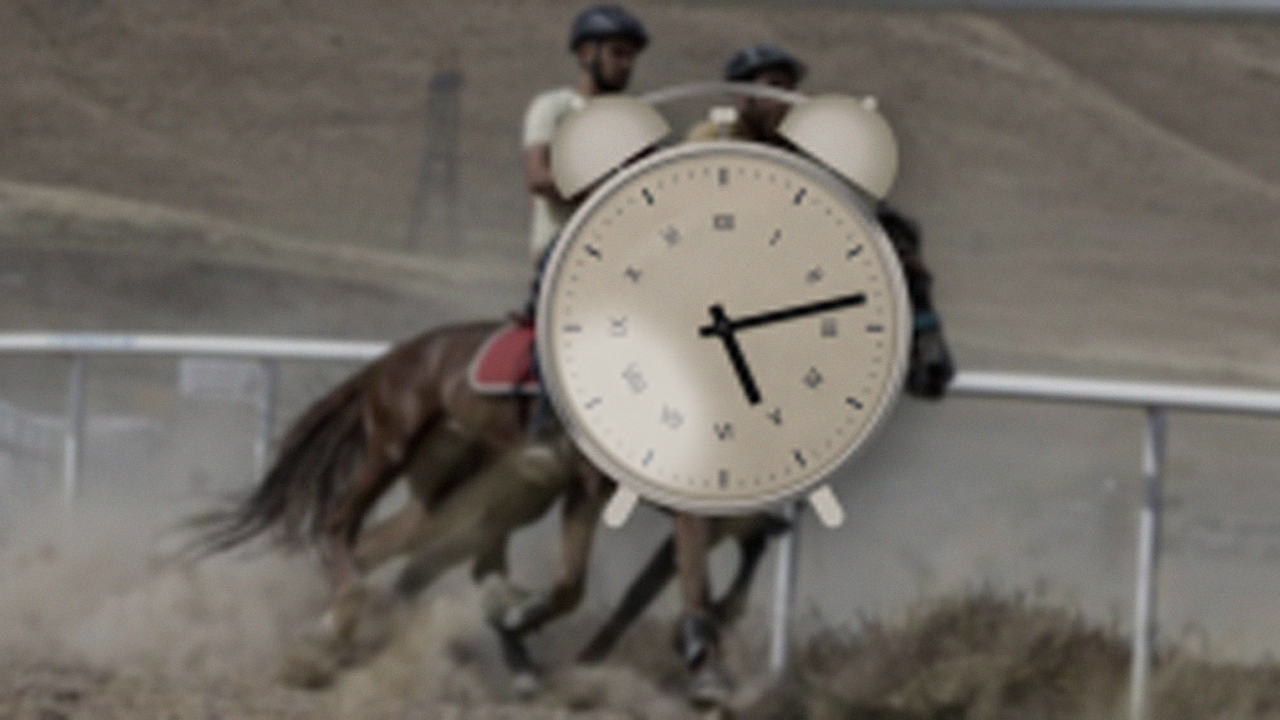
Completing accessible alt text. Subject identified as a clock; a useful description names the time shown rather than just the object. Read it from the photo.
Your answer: 5:13
